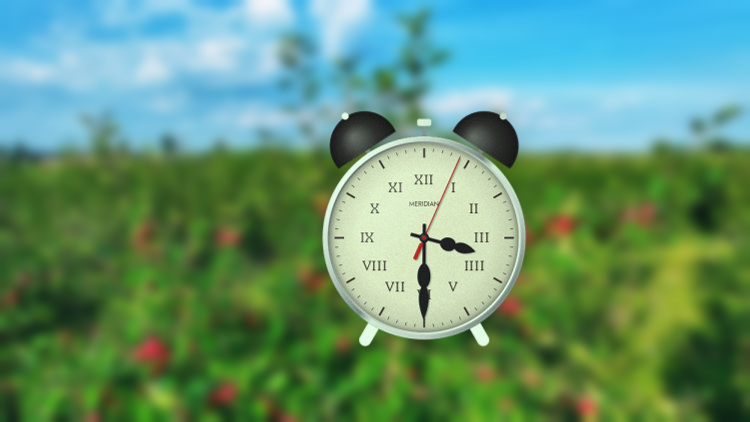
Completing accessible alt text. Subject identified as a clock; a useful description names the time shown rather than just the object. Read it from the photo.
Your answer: 3:30:04
